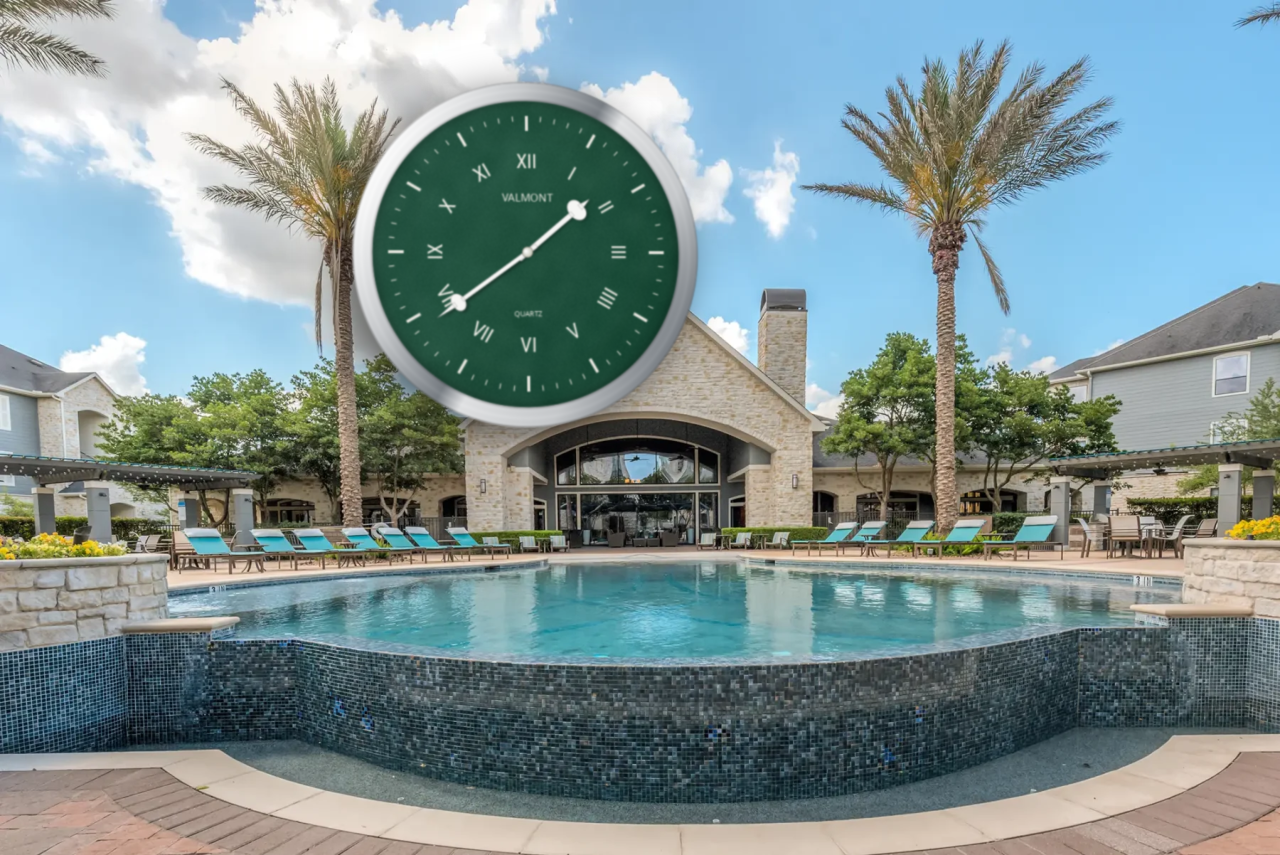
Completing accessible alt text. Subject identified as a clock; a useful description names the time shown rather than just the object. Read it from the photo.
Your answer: 1:39
